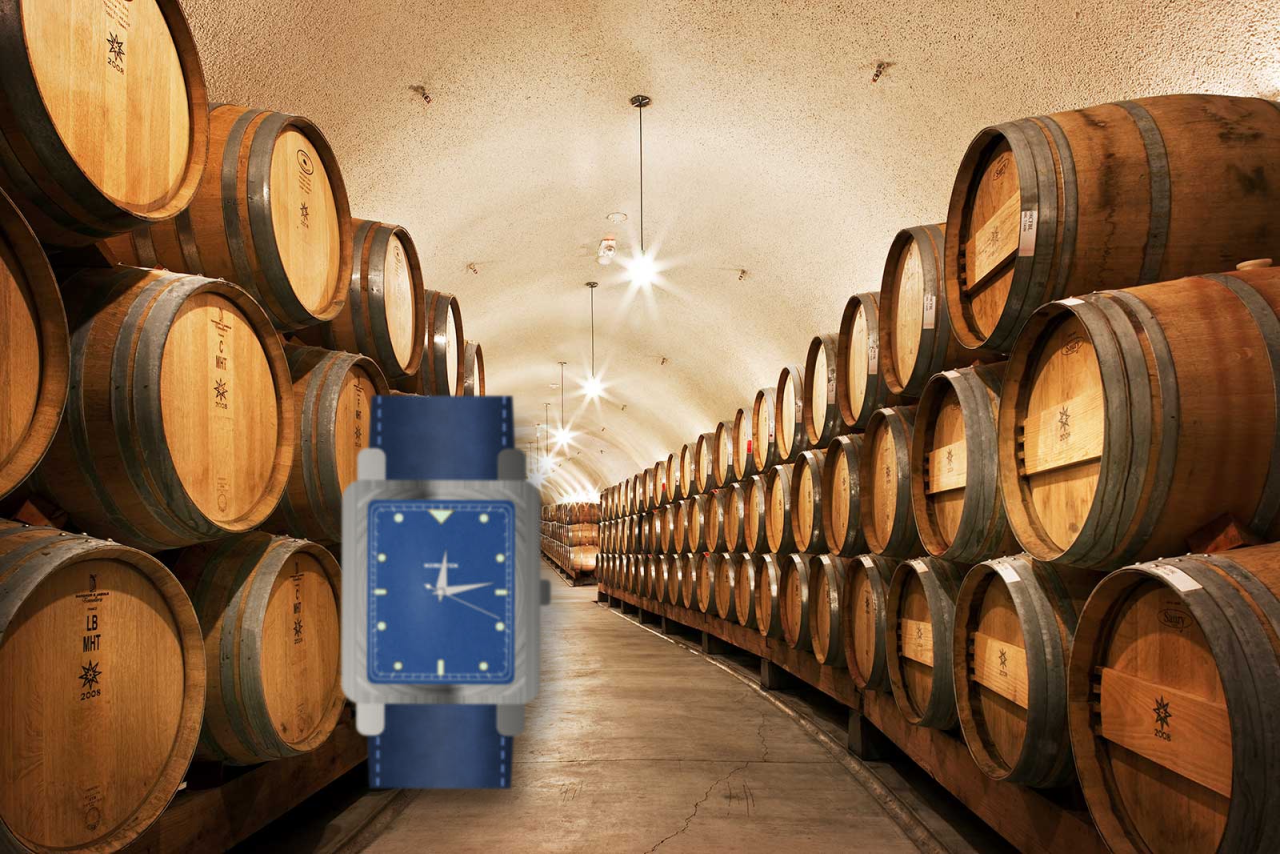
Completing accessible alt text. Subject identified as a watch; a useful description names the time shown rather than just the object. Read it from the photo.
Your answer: 12:13:19
